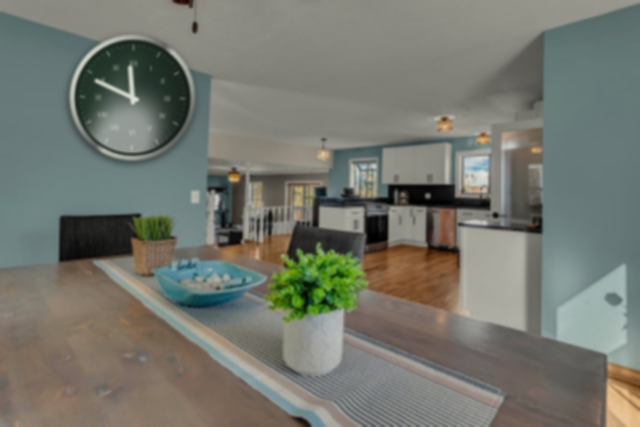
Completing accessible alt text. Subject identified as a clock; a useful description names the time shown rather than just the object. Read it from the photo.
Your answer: 11:49
